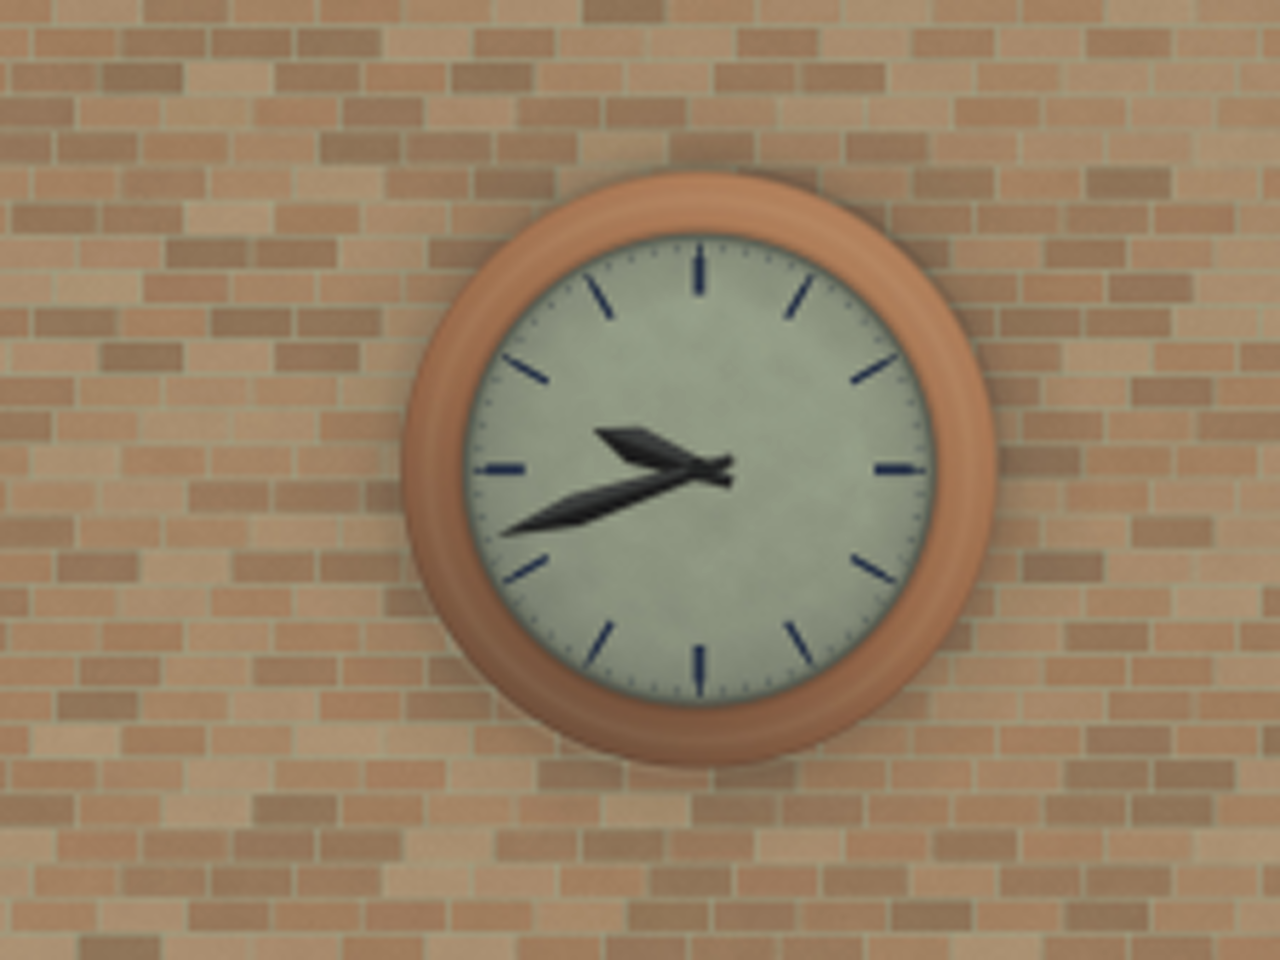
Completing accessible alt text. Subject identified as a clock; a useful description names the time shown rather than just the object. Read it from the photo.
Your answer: 9:42
